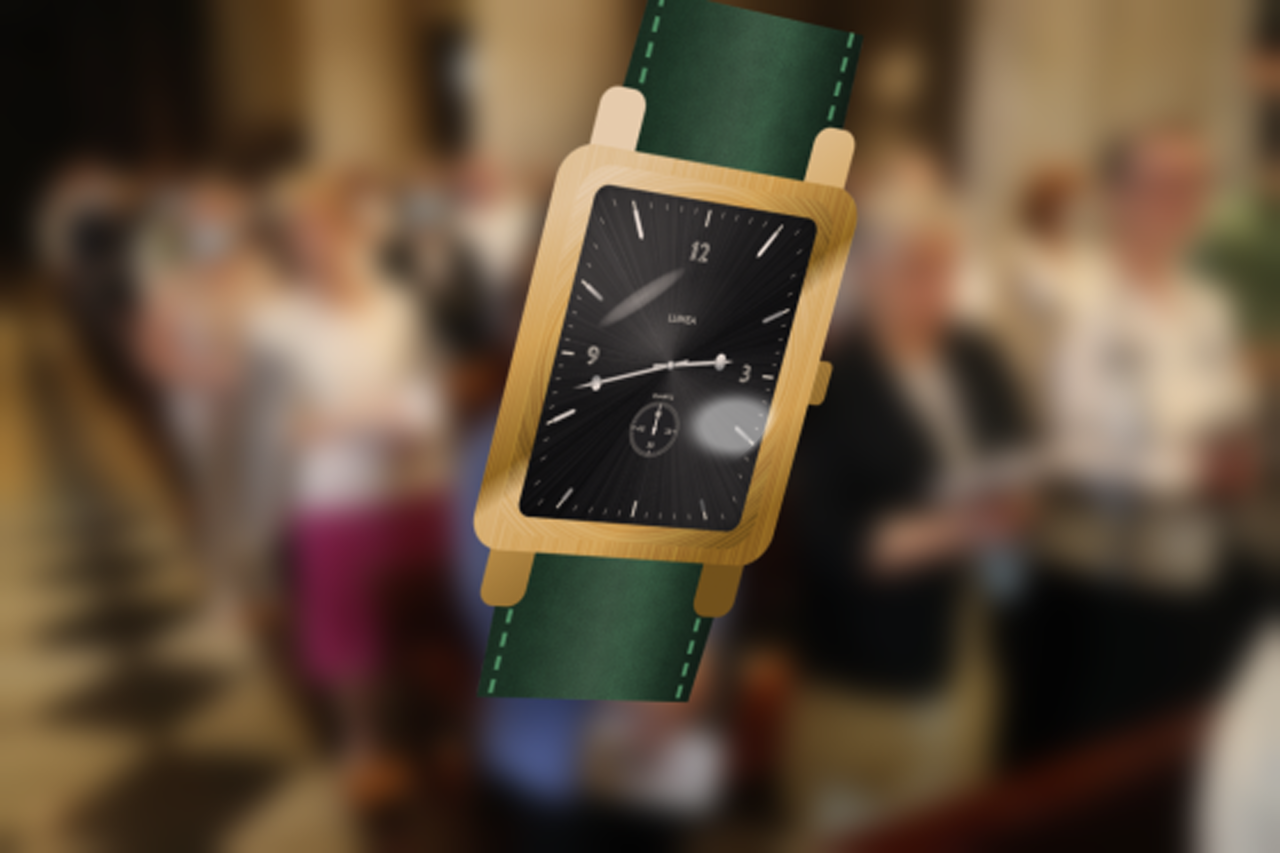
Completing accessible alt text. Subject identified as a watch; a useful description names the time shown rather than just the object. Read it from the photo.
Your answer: 2:42
